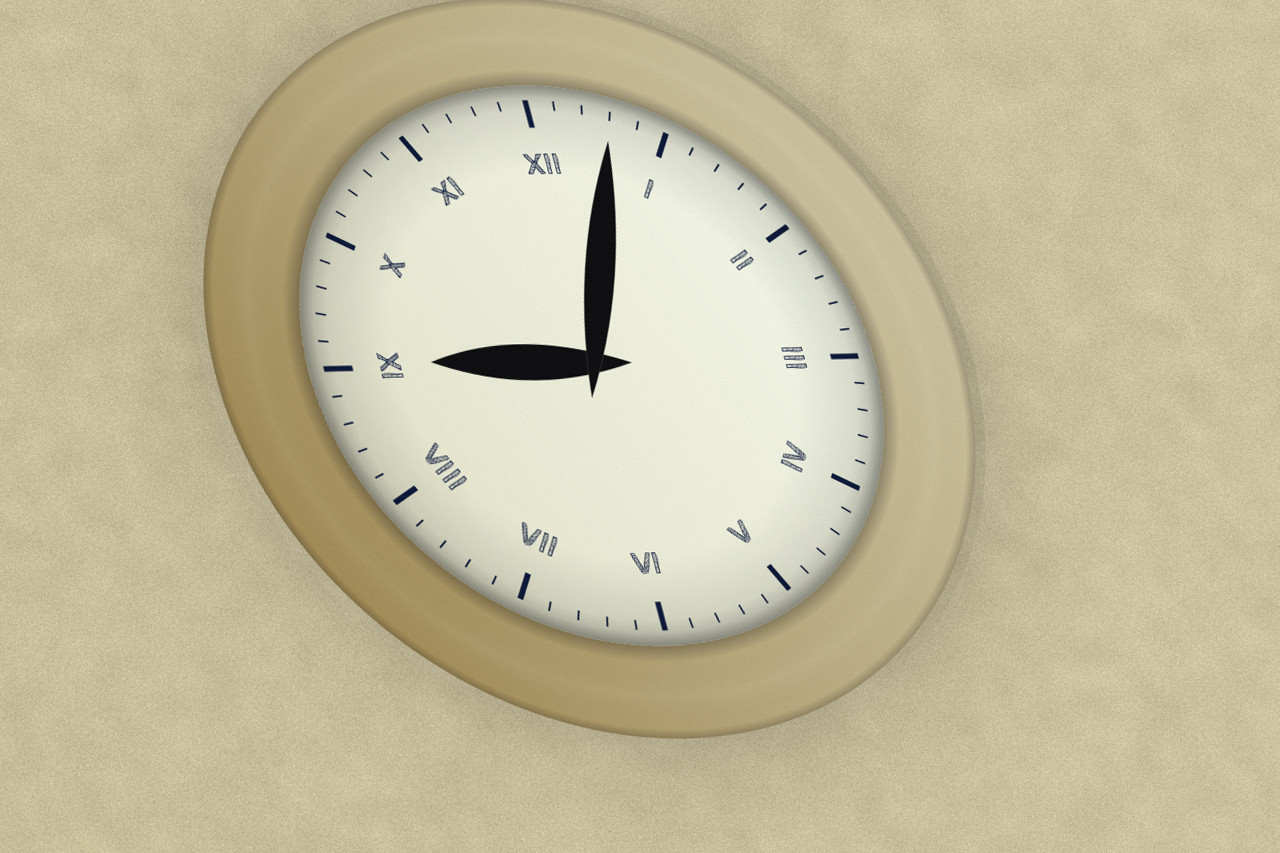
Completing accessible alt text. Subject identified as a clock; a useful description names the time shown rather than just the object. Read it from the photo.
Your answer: 9:03
